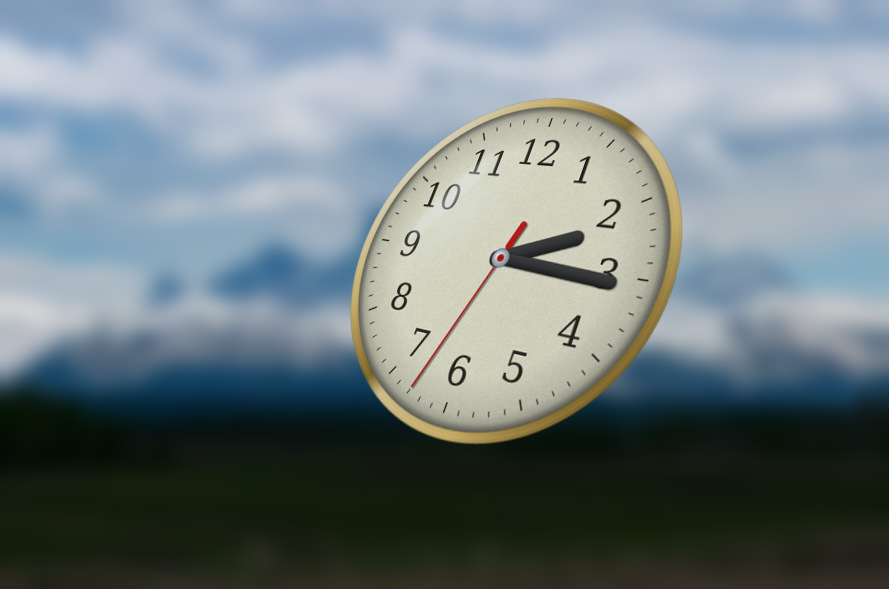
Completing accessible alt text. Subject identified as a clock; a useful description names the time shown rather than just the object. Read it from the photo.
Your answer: 2:15:33
